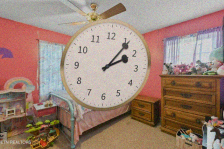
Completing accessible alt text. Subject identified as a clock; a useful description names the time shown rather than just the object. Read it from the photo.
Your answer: 2:06
